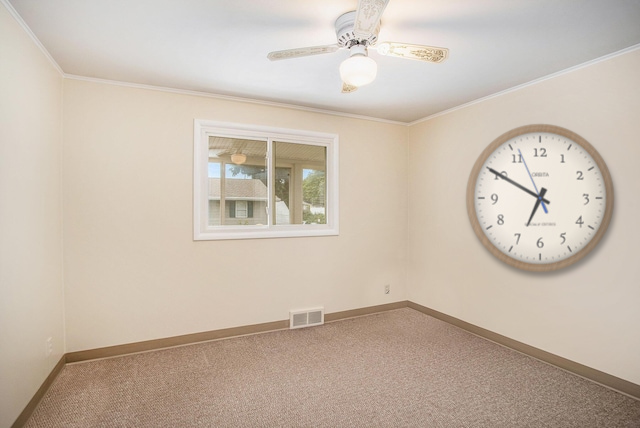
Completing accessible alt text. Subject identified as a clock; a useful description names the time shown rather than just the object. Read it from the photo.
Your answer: 6:49:56
